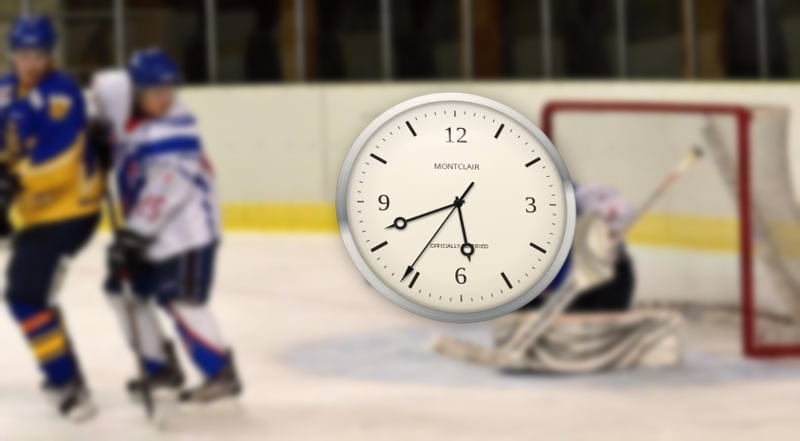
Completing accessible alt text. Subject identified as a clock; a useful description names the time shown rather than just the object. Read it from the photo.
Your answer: 5:41:36
